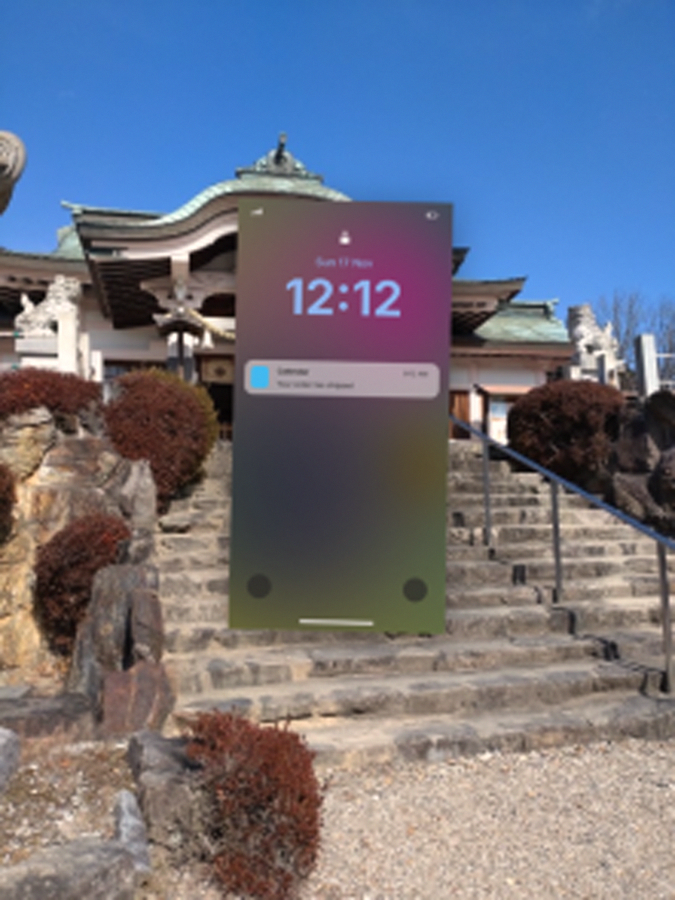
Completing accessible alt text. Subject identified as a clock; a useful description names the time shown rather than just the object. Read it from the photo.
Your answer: 12:12
